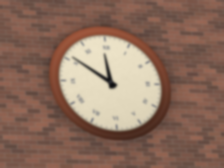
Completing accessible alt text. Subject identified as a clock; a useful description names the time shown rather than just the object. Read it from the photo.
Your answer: 11:51
